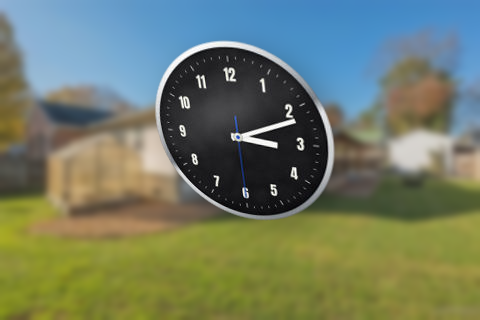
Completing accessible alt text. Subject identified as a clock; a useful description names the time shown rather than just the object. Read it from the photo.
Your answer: 3:11:30
